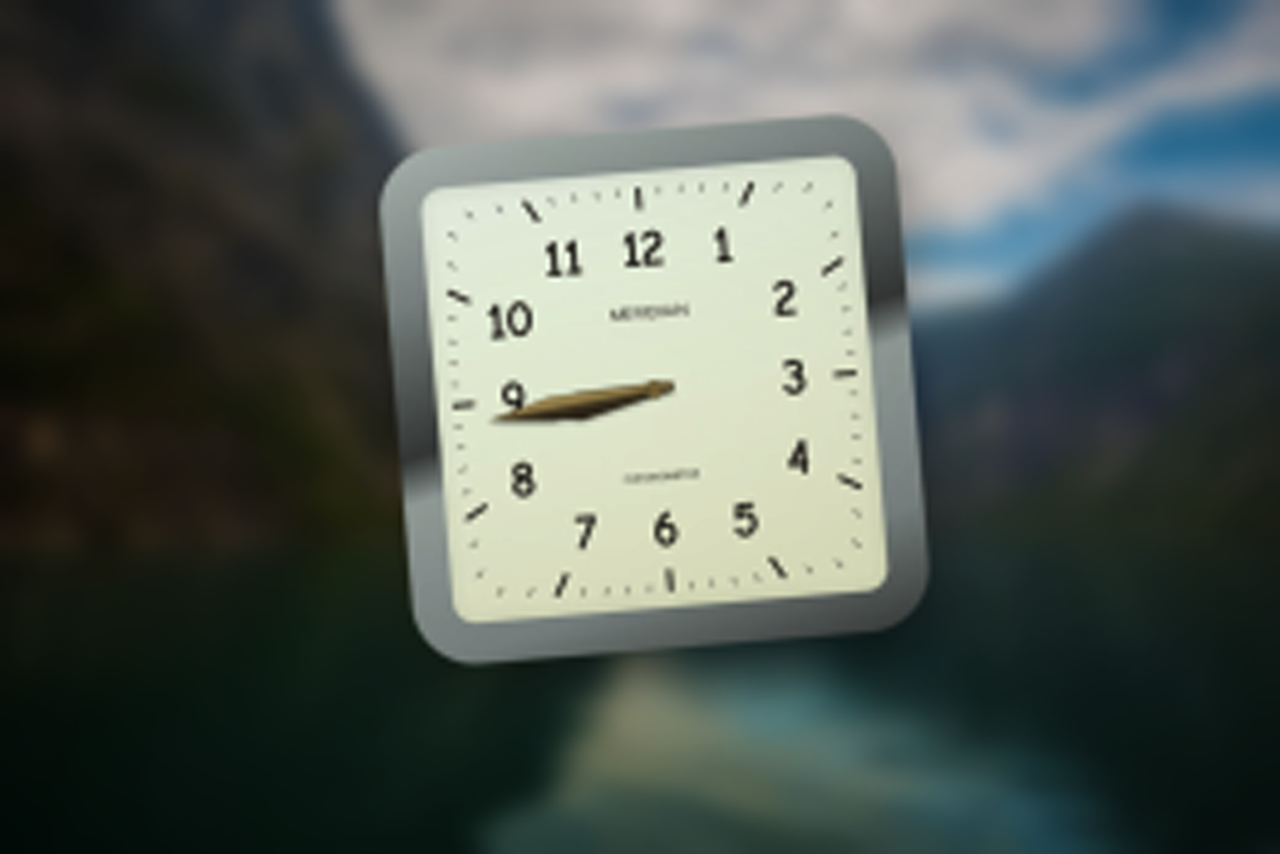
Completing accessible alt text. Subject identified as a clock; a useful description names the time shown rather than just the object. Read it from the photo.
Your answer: 8:44
